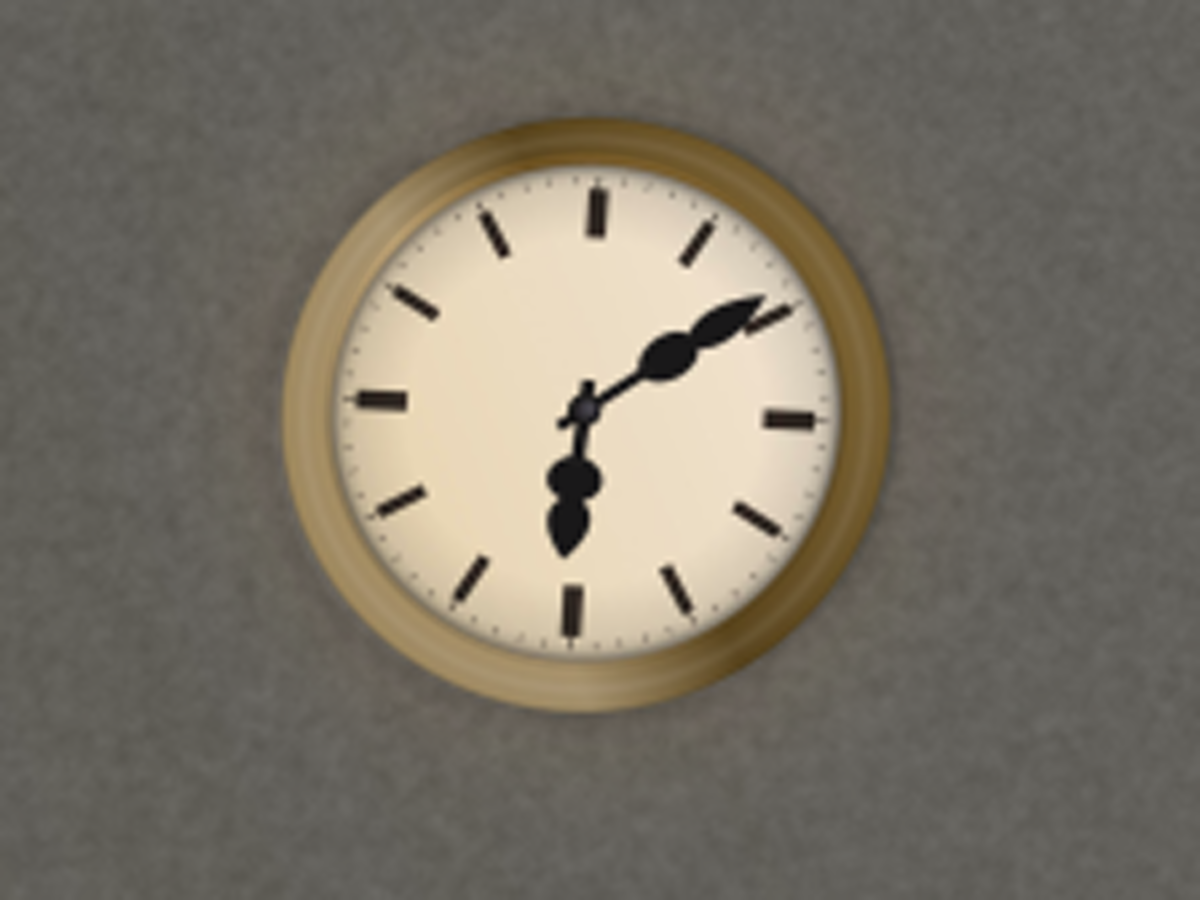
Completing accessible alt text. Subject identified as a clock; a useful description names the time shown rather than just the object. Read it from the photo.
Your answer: 6:09
